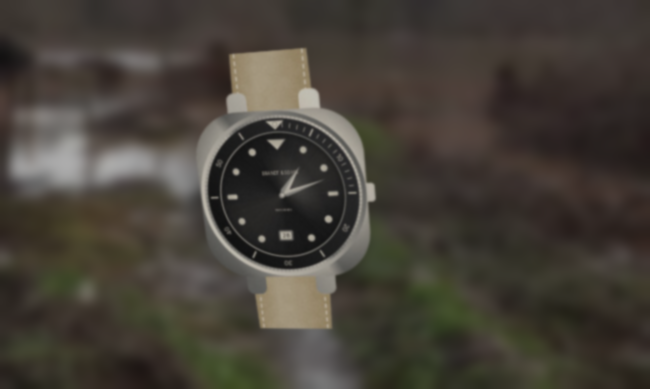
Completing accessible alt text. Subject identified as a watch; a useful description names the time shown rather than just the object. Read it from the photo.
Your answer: 1:12
